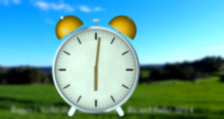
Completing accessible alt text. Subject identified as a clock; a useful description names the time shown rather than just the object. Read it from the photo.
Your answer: 6:01
